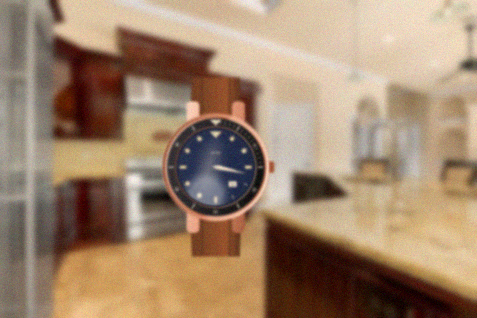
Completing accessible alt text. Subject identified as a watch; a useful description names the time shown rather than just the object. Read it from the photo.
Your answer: 3:17
